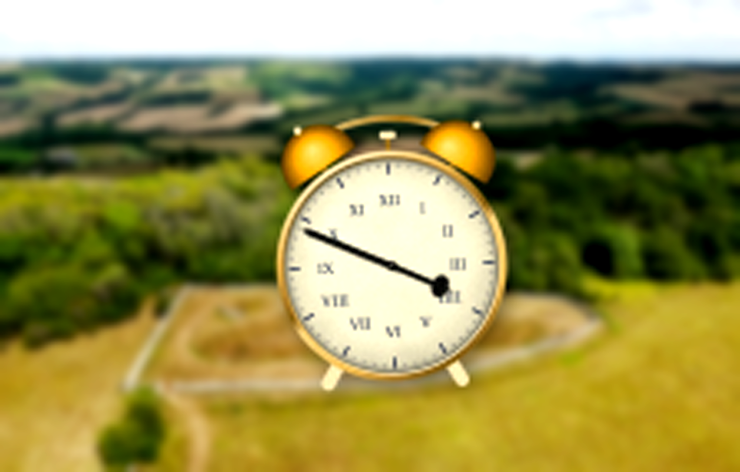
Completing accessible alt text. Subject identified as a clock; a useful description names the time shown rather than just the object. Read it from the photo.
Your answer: 3:49
